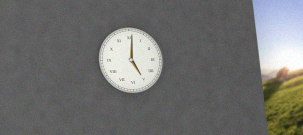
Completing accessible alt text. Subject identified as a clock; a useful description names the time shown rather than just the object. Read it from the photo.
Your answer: 5:01
